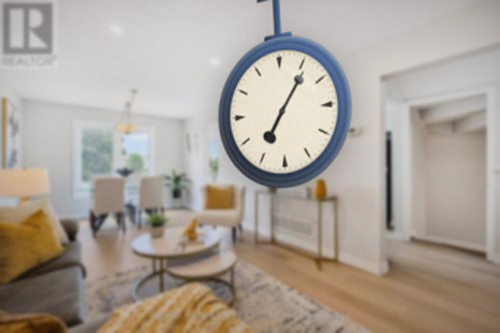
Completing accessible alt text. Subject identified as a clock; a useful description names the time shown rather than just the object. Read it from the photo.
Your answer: 7:06
